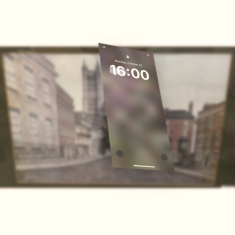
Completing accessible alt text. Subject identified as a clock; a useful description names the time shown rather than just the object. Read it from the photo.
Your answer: 16:00
